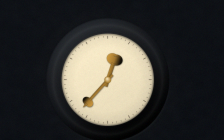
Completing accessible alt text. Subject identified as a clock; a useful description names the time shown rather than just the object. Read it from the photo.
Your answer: 12:37
